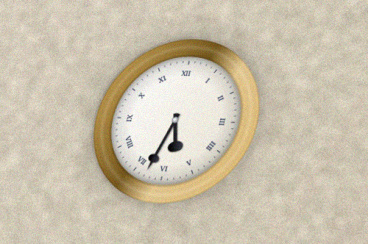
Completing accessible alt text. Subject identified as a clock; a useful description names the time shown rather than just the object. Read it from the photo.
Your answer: 5:33
